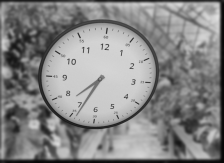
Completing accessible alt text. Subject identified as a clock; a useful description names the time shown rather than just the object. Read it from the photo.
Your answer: 7:34
